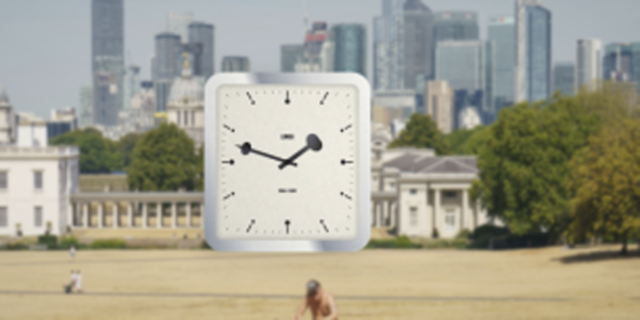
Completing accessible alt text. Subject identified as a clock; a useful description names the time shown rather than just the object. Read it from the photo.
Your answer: 1:48
